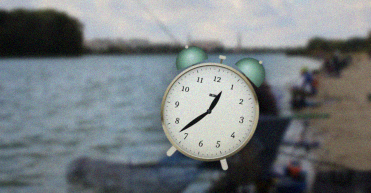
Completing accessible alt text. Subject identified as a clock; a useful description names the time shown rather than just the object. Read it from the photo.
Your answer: 12:37
